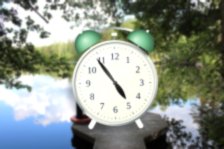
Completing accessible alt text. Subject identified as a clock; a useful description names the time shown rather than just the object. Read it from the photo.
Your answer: 4:54
